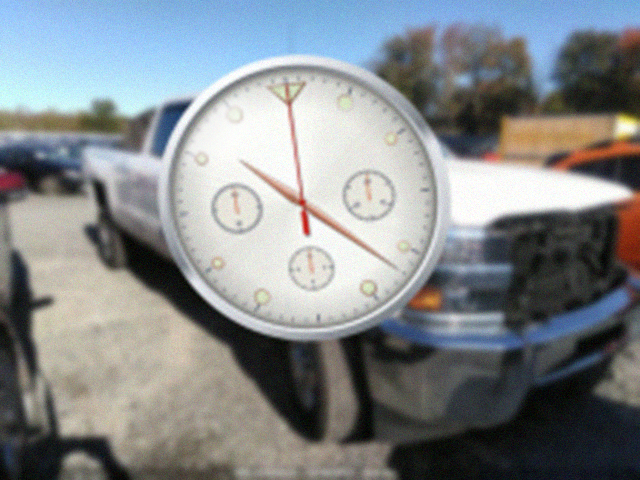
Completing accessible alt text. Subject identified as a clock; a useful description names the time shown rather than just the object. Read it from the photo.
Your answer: 10:22
